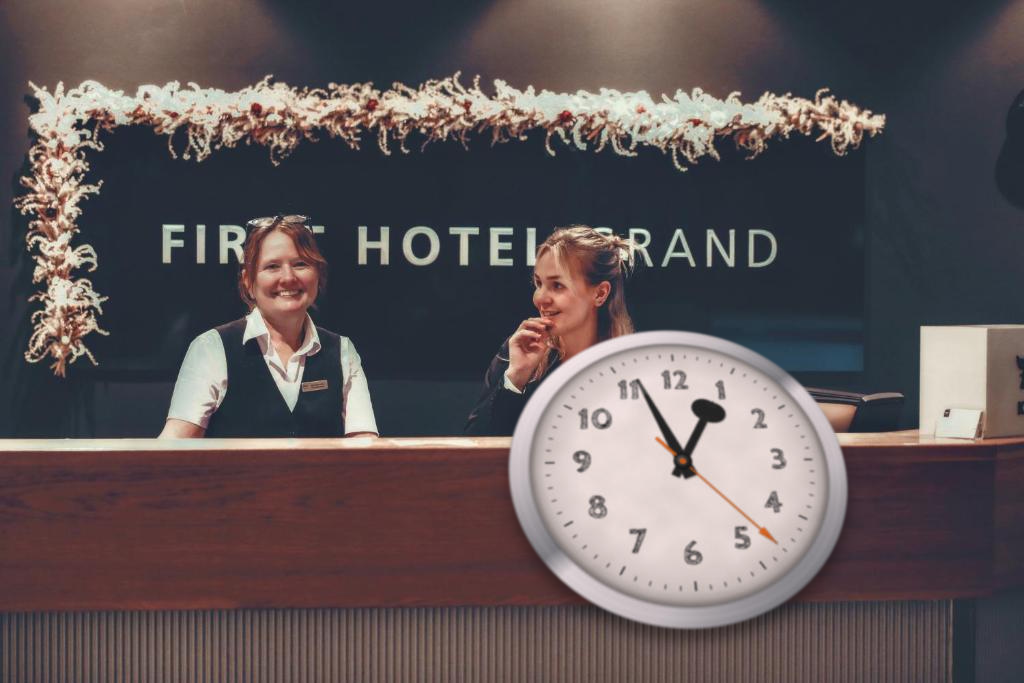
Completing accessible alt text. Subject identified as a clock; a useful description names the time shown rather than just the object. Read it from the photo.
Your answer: 12:56:23
